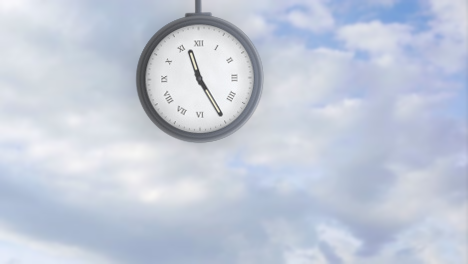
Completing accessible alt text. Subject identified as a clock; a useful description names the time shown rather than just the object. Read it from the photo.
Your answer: 11:25
